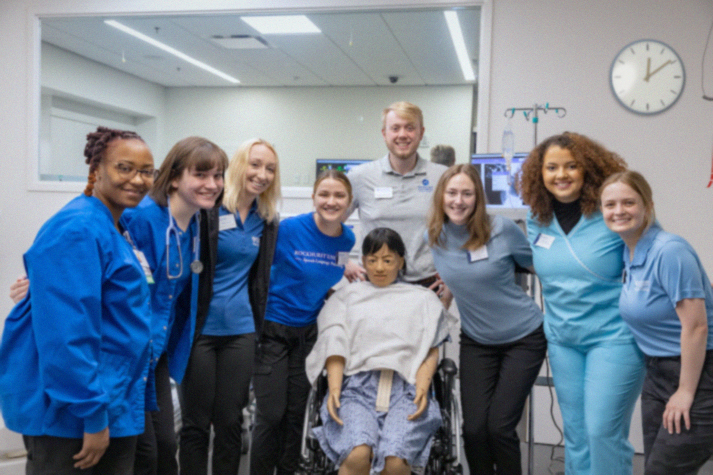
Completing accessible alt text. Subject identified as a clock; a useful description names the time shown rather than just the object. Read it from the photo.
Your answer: 12:09
